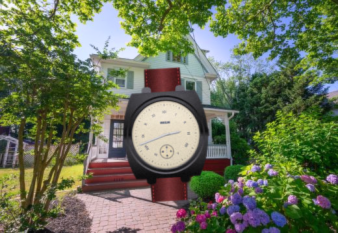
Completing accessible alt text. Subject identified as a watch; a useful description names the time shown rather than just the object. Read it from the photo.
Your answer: 2:42
